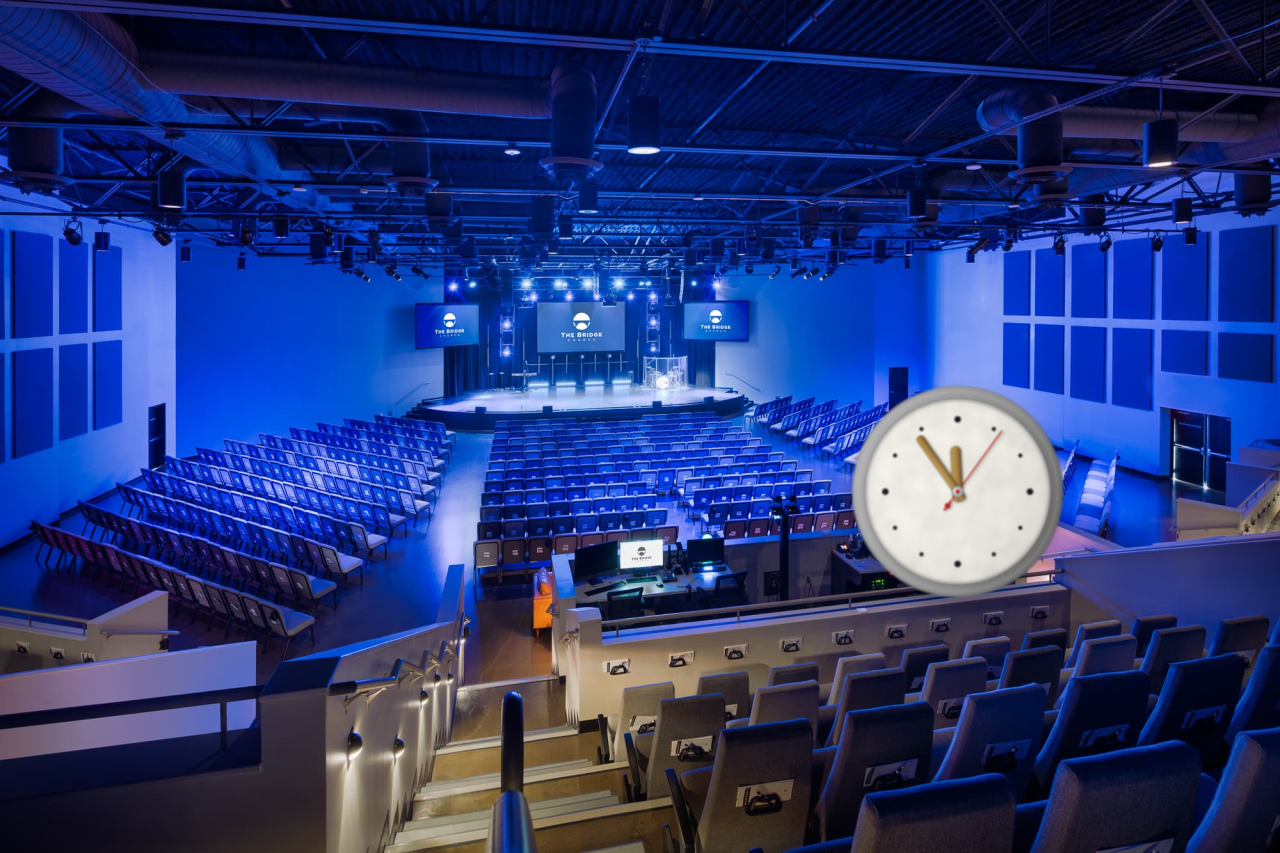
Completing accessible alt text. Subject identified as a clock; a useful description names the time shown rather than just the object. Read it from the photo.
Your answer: 11:54:06
